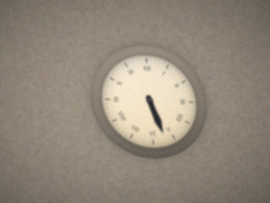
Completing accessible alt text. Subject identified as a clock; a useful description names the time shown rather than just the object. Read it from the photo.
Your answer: 5:27
